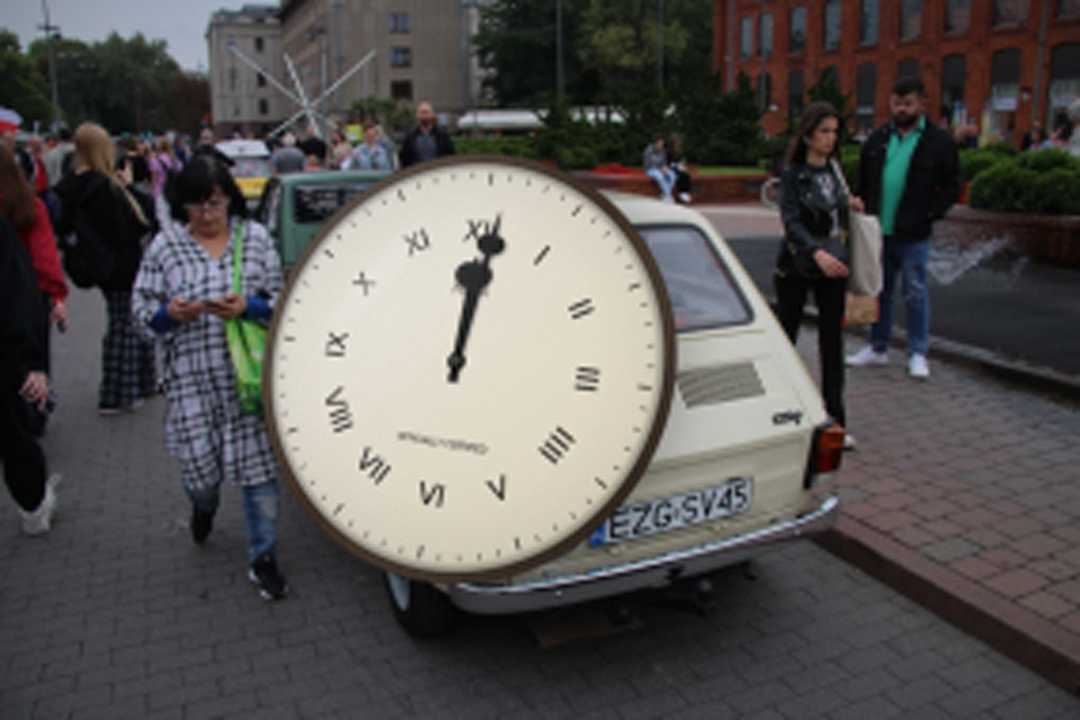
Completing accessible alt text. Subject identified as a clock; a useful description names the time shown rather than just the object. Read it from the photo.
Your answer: 12:01
